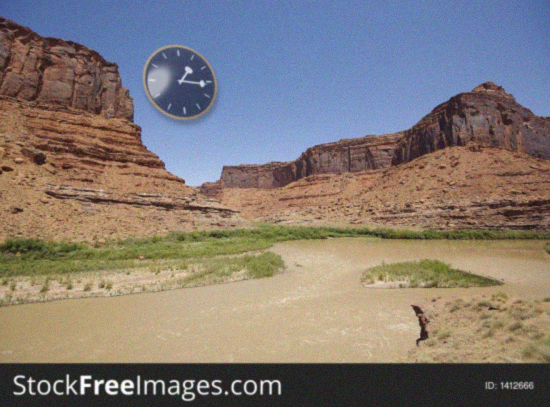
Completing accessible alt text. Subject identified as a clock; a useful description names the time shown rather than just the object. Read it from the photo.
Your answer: 1:16
